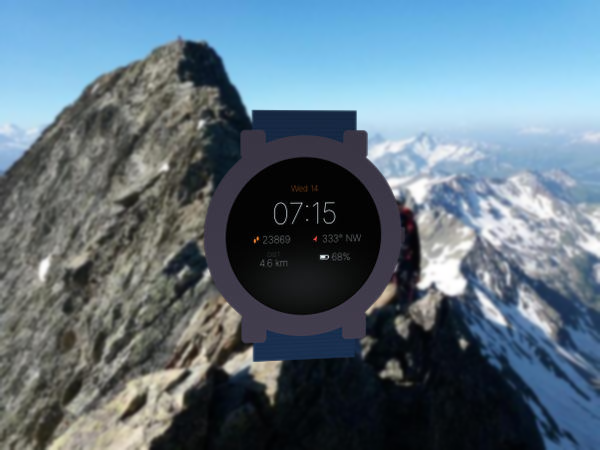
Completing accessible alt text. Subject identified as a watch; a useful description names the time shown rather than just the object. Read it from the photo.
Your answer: 7:15
